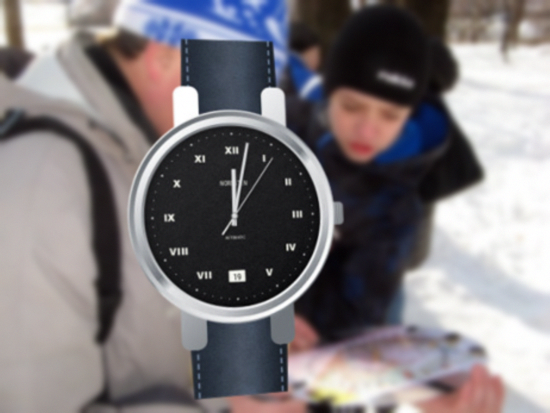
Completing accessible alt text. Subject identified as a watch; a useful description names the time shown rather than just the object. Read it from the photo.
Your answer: 12:02:06
